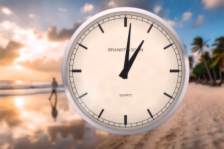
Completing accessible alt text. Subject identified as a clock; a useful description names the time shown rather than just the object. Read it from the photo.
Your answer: 1:01
